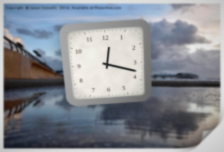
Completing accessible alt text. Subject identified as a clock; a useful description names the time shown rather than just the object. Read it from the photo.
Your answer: 12:18
